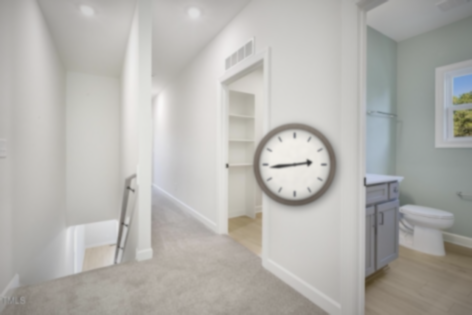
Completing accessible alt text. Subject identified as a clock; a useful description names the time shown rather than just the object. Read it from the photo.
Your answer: 2:44
